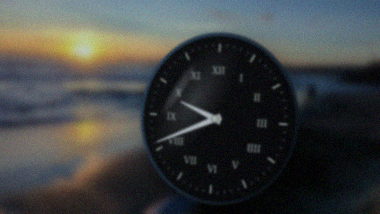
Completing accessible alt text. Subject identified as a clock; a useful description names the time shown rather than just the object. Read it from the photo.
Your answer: 9:41
